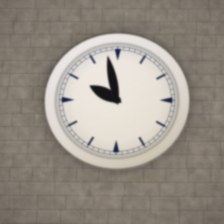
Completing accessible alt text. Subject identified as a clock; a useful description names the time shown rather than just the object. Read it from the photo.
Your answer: 9:58
